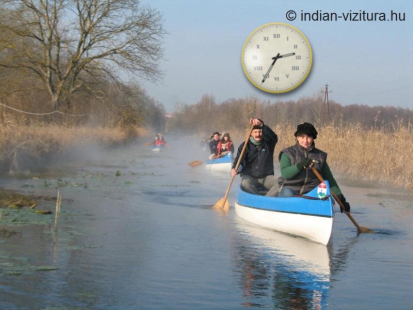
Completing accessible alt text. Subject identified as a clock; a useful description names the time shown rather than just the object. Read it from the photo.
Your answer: 2:35
